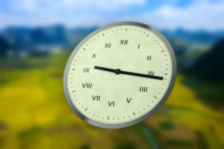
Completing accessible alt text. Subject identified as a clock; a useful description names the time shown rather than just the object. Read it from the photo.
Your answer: 9:16
